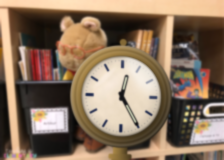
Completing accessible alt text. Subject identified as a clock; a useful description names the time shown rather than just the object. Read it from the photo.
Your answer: 12:25
